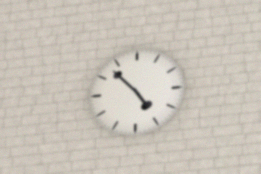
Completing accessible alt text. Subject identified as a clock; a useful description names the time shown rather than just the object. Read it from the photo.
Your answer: 4:53
